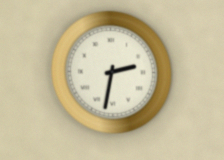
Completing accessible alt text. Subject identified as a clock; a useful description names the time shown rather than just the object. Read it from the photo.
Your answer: 2:32
